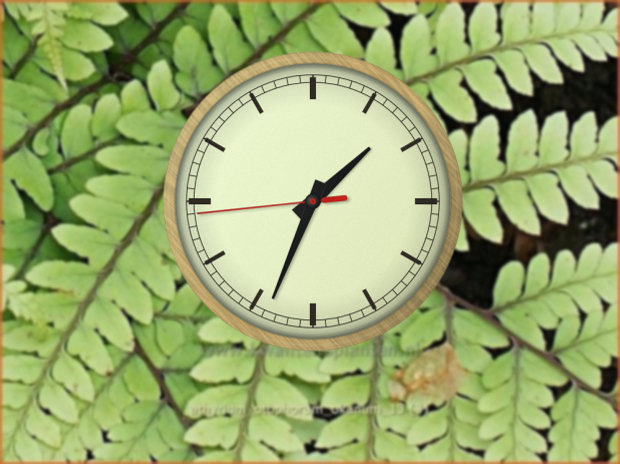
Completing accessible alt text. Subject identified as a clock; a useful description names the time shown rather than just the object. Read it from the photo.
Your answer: 1:33:44
